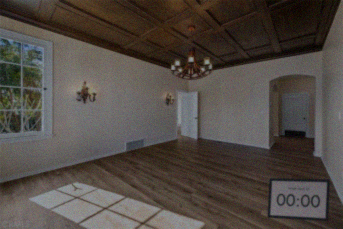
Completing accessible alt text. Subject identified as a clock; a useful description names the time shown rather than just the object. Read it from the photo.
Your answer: 0:00
